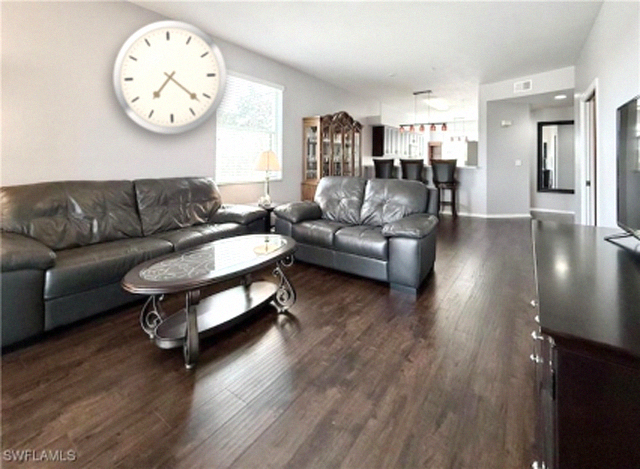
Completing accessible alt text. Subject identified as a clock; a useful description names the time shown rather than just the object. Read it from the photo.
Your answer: 7:22
